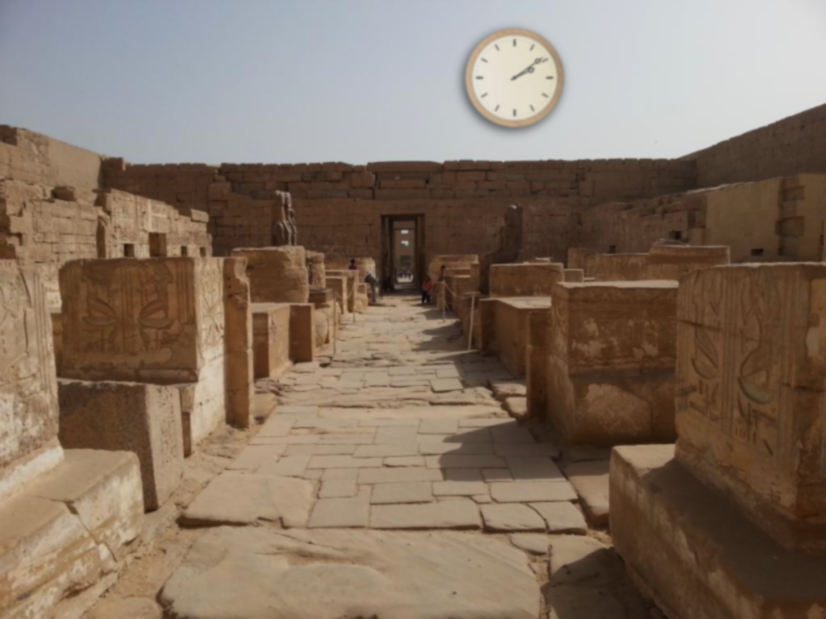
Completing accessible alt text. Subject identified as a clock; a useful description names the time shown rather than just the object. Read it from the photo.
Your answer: 2:09
